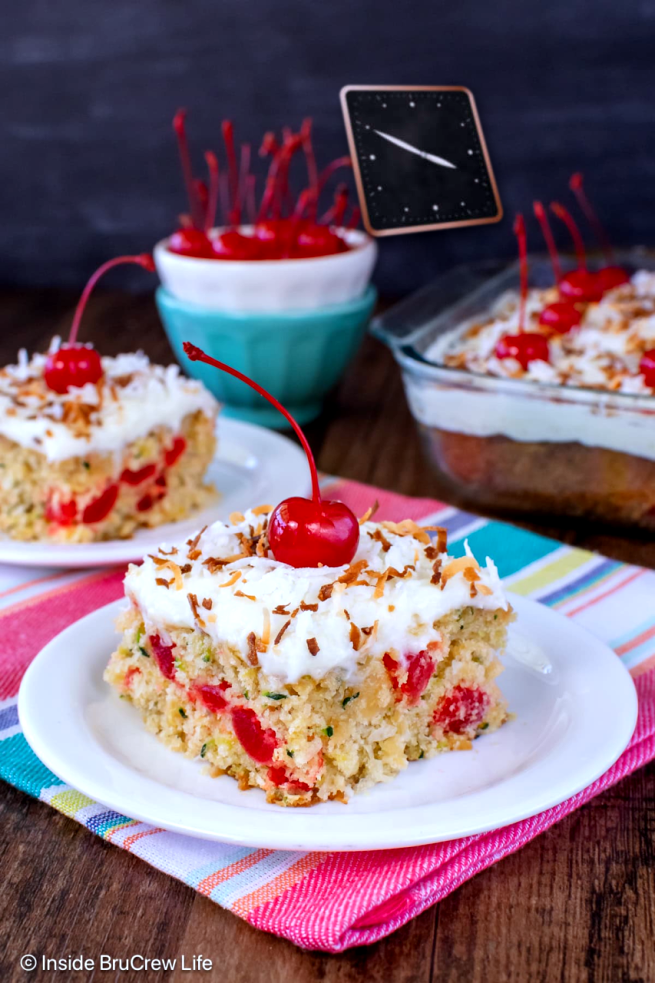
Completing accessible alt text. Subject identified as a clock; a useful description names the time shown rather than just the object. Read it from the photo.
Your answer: 3:50
